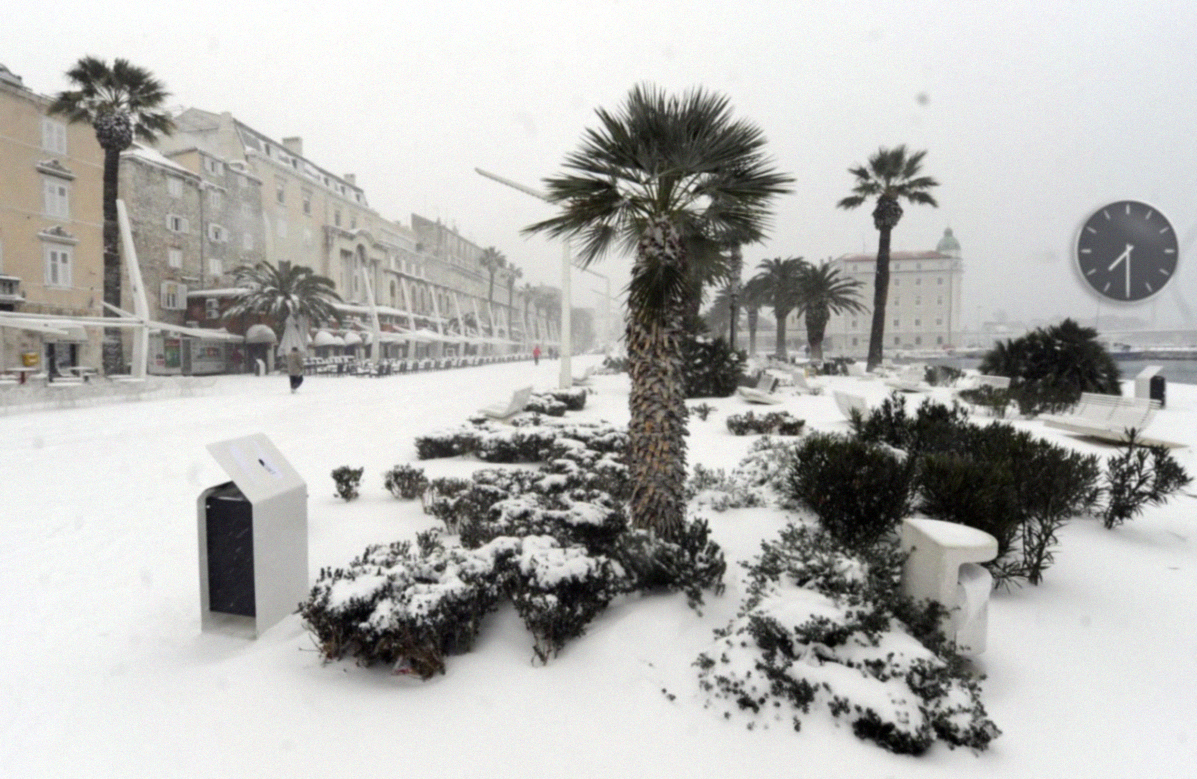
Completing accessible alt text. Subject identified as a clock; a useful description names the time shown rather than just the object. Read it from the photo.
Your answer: 7:30
